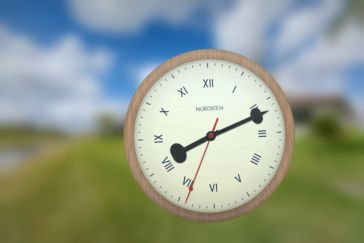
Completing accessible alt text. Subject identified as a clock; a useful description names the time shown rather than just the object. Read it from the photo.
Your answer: 8:11:34
